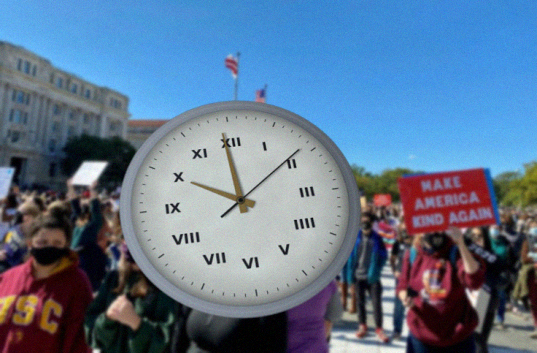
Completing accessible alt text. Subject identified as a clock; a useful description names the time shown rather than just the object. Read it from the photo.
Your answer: 9:59:09
